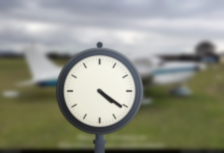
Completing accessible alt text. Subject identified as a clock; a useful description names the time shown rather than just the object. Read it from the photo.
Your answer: 4:21
